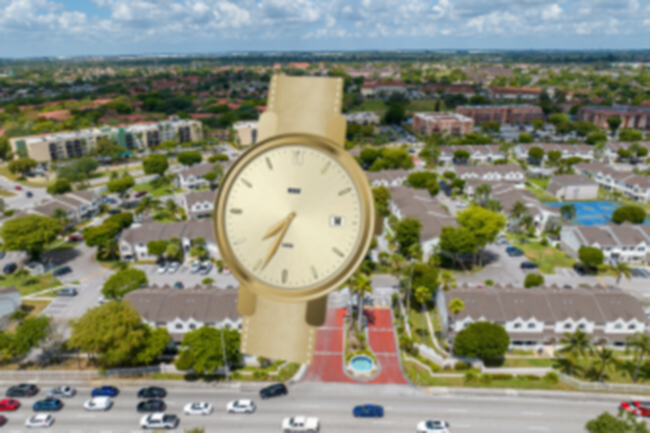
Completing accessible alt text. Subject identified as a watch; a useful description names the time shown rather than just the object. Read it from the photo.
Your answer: 7:34
